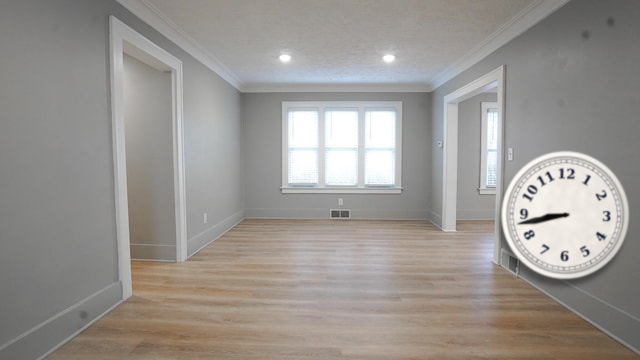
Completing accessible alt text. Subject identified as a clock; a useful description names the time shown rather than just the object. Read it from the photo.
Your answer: 8:43
